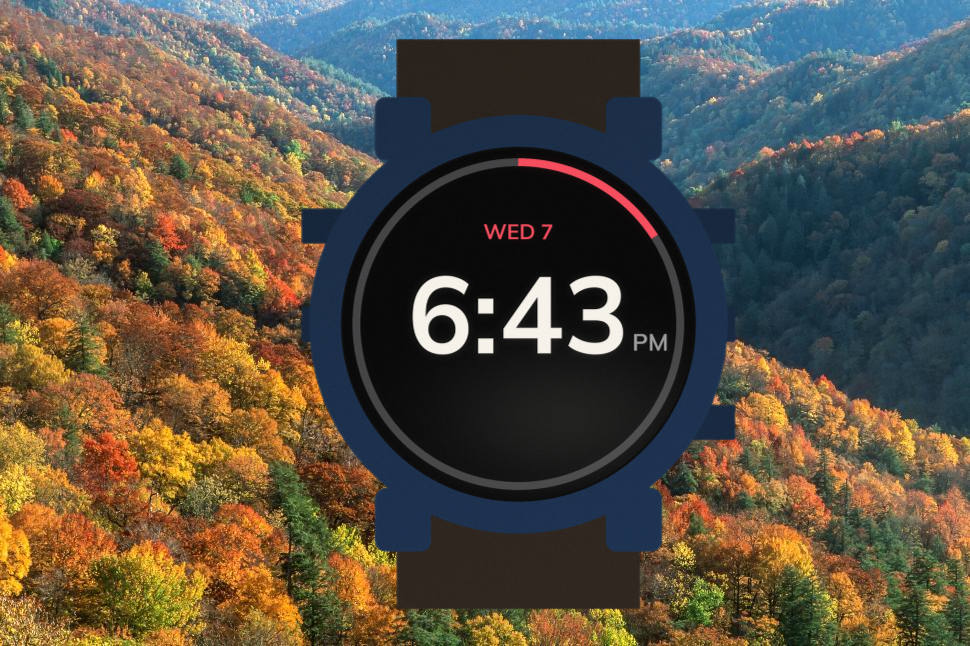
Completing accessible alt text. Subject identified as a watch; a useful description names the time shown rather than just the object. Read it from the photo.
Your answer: 6:43
